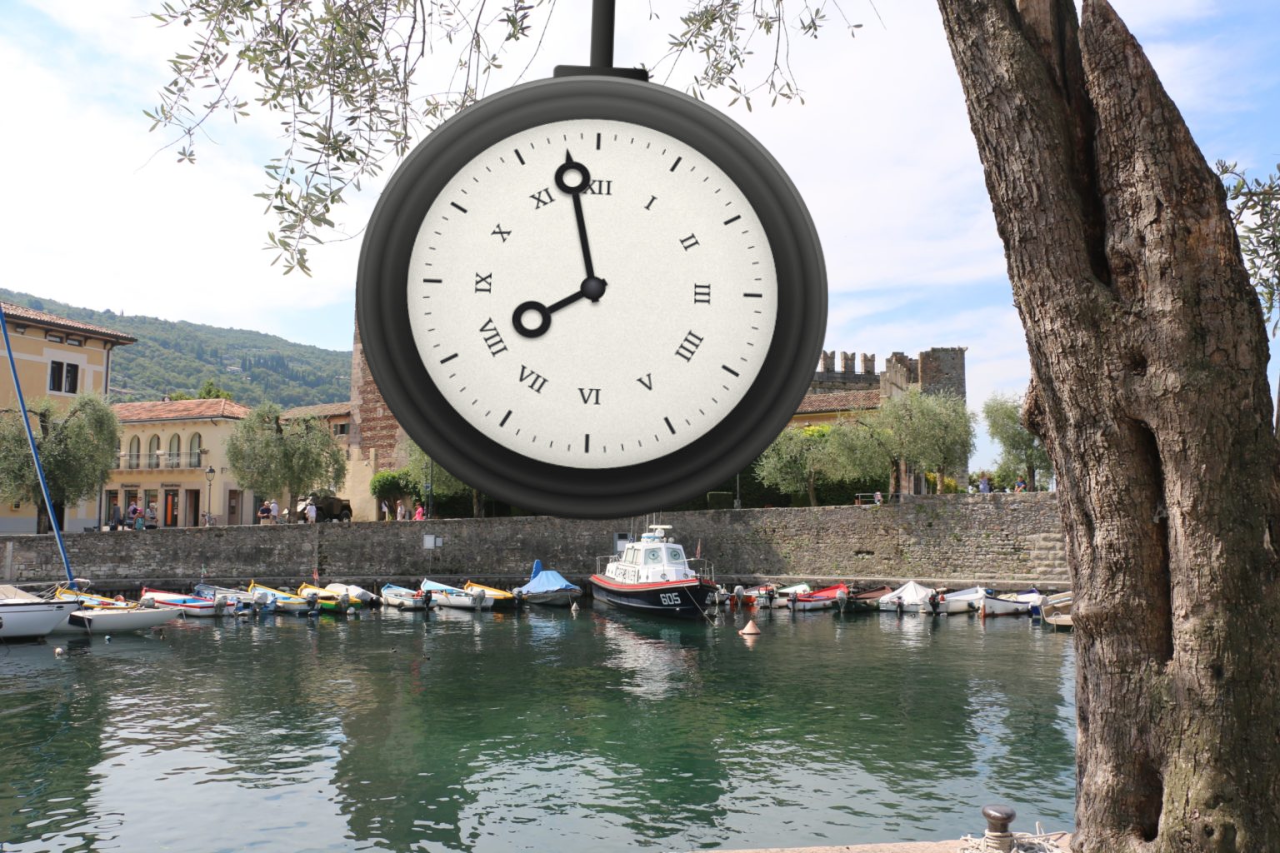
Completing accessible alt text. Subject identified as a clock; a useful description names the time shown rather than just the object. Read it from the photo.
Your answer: 7:58
